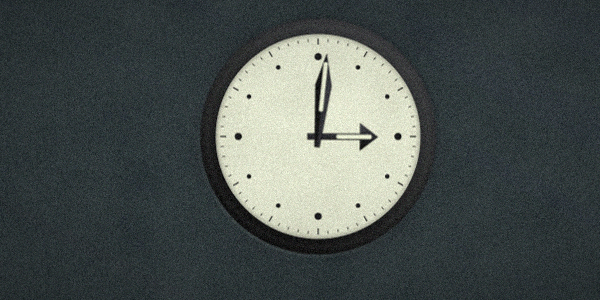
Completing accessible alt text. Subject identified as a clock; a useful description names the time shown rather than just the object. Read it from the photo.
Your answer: 3:01
